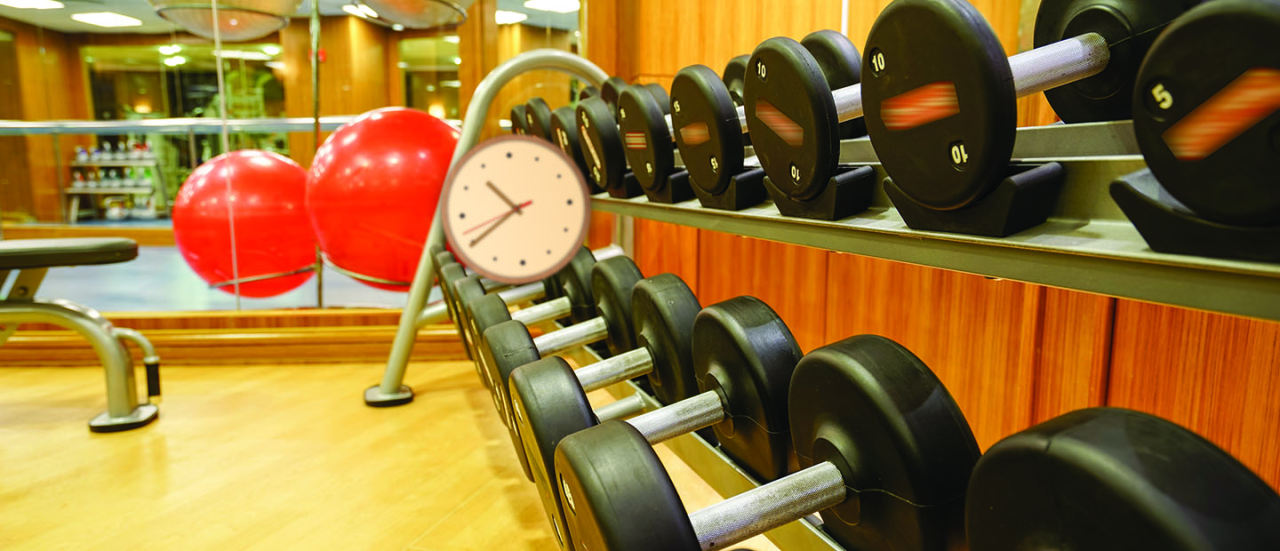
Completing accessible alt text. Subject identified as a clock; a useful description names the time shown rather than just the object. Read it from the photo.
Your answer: 10:39:42
